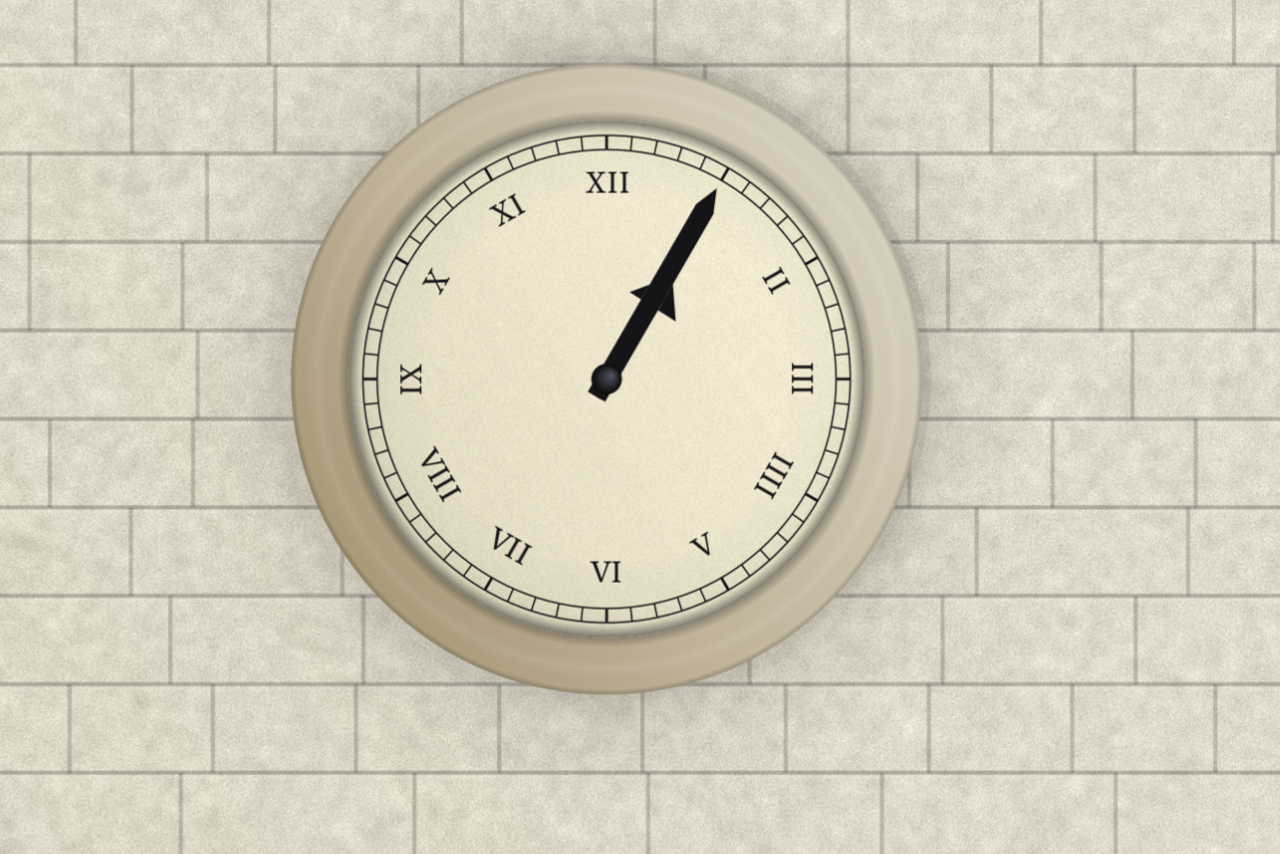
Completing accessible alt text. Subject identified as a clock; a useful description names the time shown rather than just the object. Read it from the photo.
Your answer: 1:05
